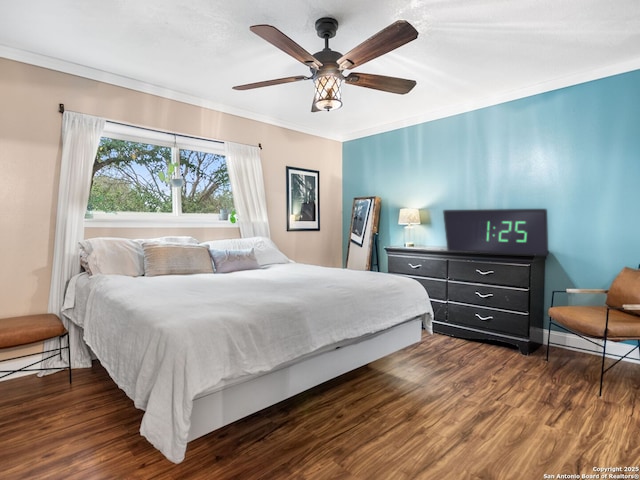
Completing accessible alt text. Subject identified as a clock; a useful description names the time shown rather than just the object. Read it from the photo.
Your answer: 1:25
